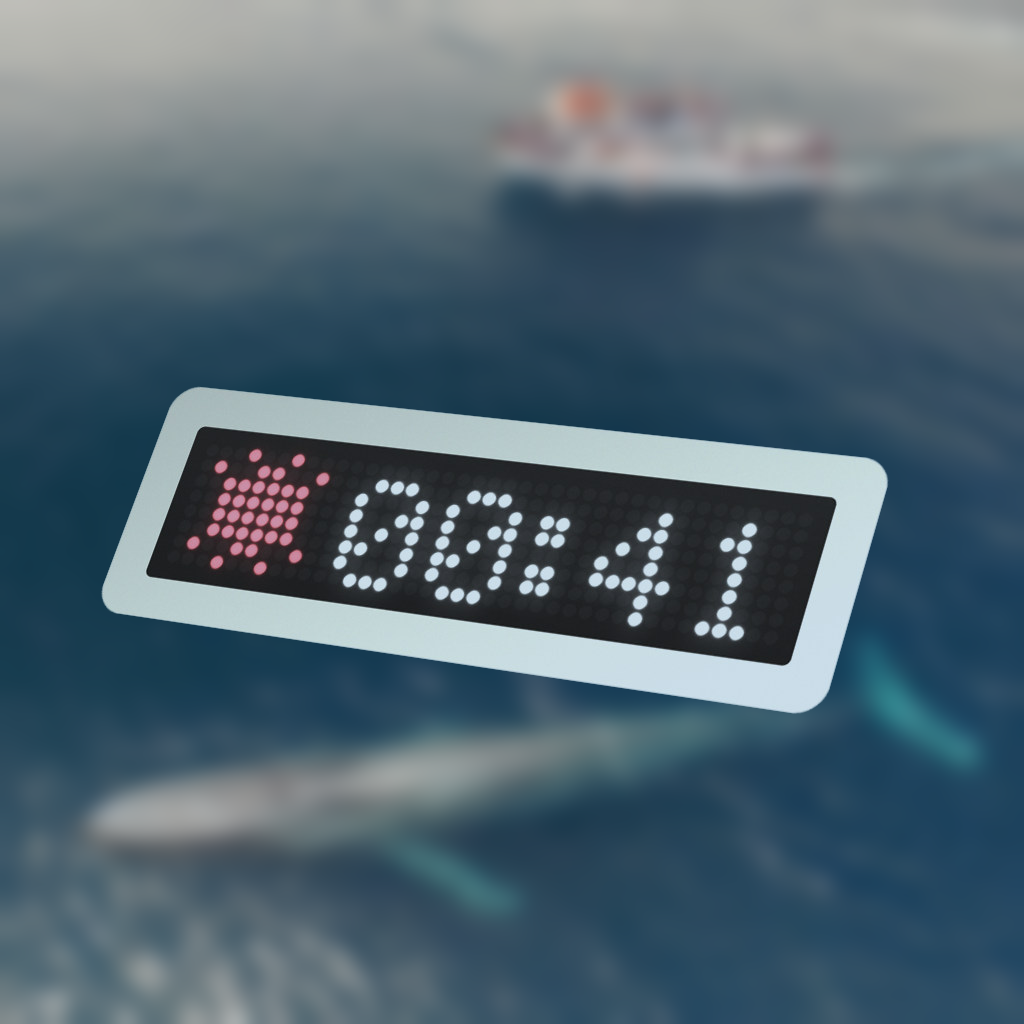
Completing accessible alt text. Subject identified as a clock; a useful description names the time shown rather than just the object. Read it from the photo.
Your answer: 0:41
